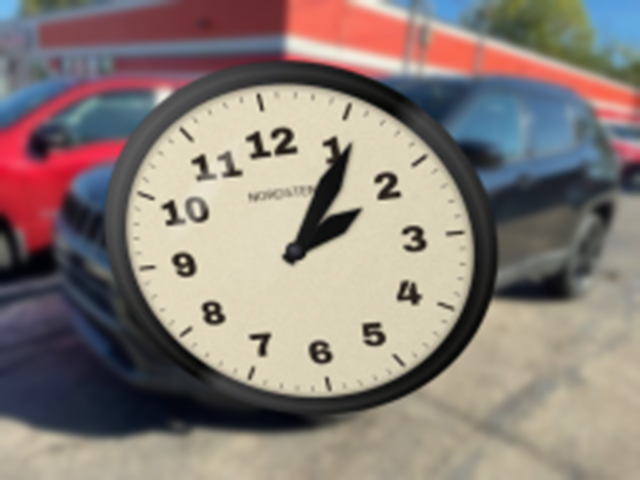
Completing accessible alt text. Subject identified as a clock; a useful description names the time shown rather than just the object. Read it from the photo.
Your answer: 2:06
